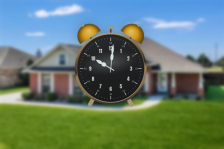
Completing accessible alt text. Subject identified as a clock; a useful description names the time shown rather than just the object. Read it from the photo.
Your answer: 10:01
